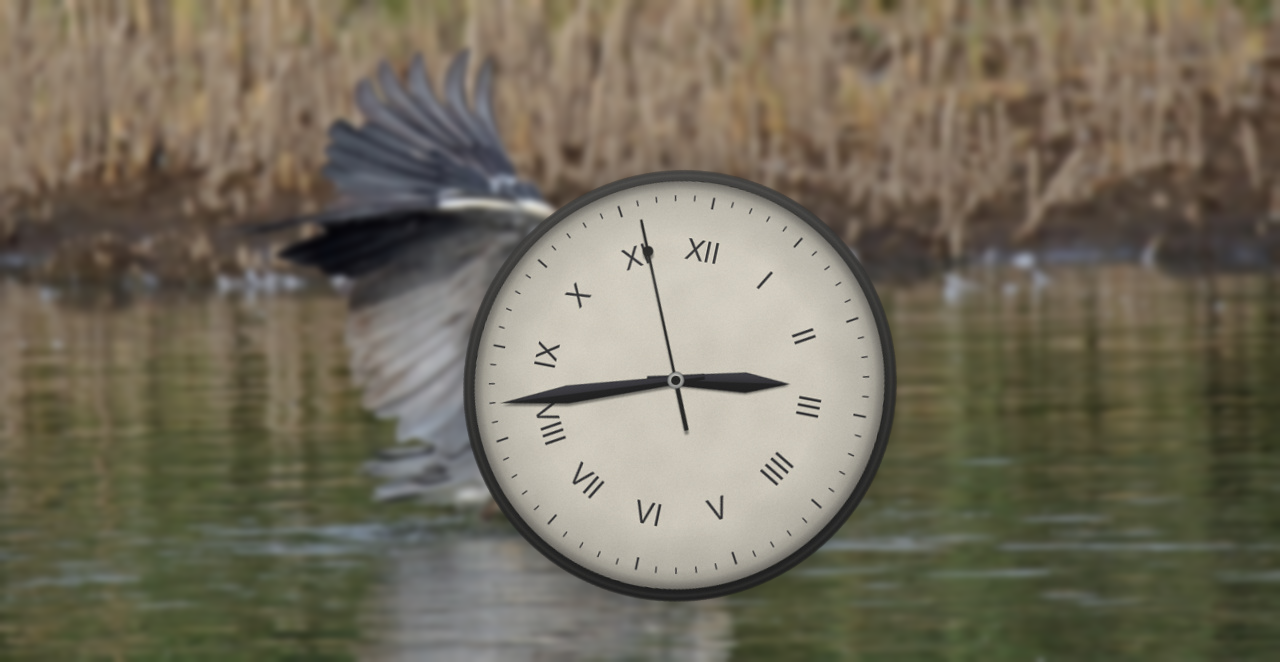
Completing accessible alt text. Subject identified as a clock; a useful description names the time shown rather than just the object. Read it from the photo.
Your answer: 2:41:56
